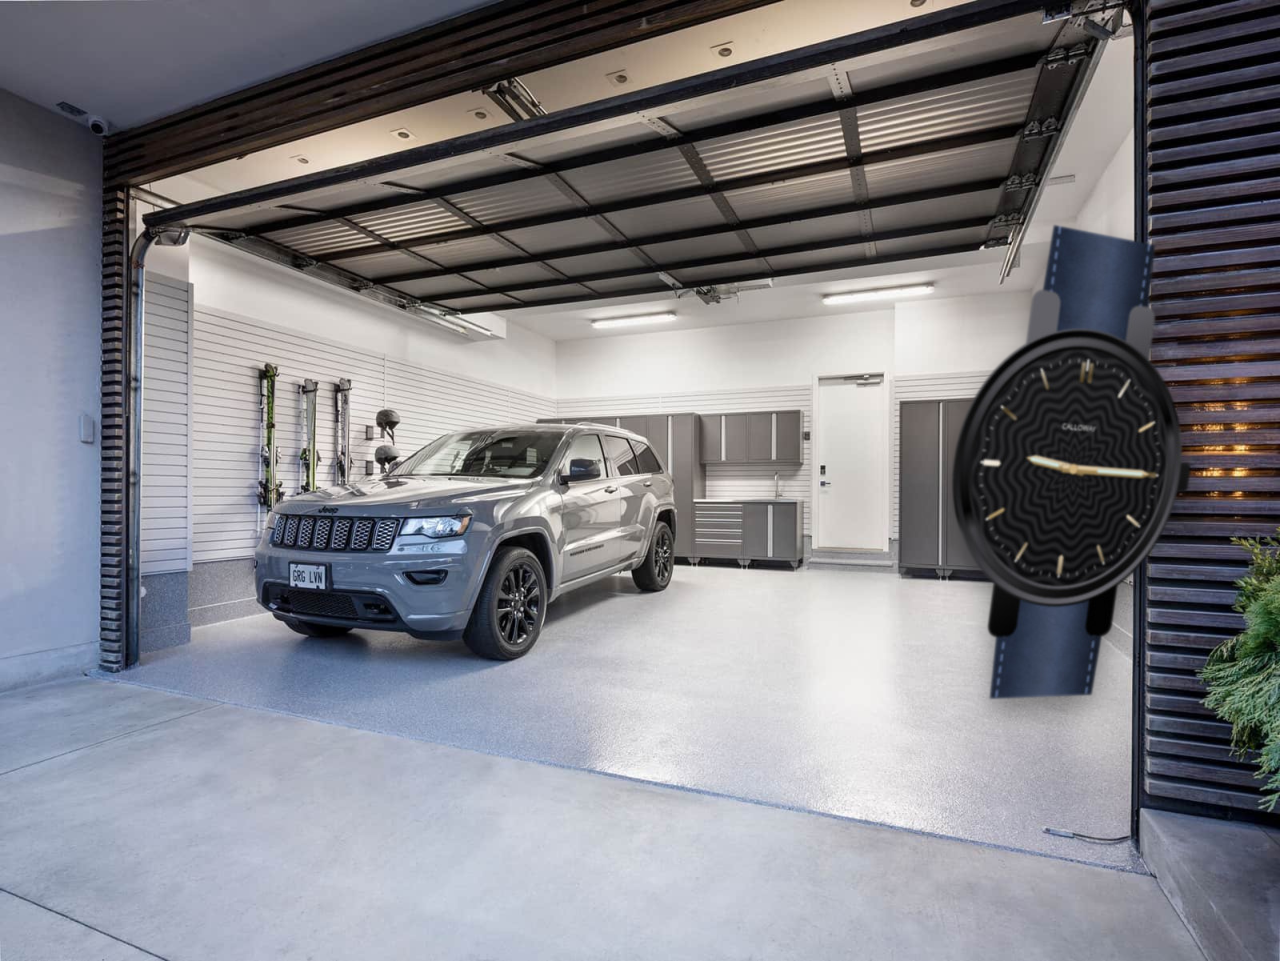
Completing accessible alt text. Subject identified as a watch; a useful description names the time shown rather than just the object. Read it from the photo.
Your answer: 9:15
